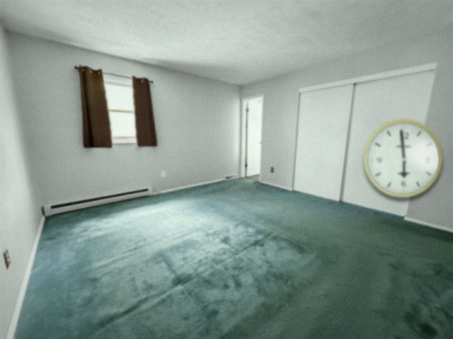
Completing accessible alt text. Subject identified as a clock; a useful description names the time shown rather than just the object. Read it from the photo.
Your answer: 5:59
